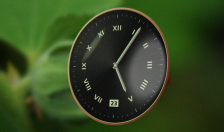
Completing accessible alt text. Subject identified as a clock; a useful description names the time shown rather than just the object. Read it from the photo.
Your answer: 5:06
